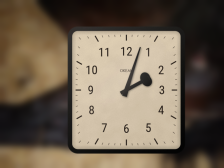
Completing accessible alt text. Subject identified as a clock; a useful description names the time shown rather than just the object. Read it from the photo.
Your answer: 2:03
